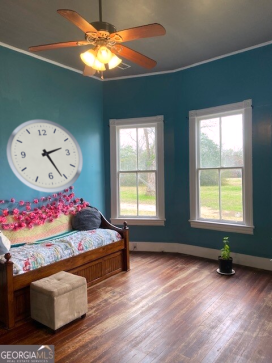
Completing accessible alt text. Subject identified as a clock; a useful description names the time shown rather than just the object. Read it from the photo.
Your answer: 2:26
